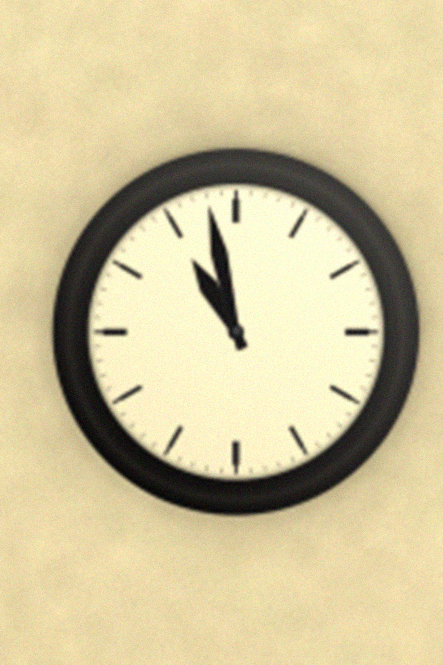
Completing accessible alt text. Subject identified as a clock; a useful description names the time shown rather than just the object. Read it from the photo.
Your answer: 10:58
